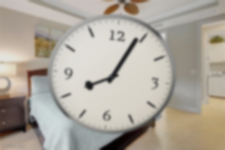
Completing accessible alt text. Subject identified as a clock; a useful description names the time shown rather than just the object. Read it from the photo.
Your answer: 8:04
